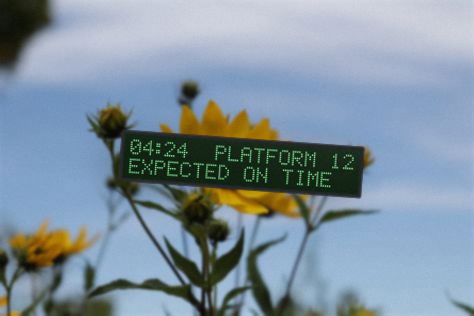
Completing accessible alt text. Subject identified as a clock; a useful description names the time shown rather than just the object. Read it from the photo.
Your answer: 4:24
